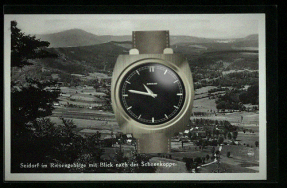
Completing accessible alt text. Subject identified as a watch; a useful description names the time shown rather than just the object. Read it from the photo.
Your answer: 10:47
